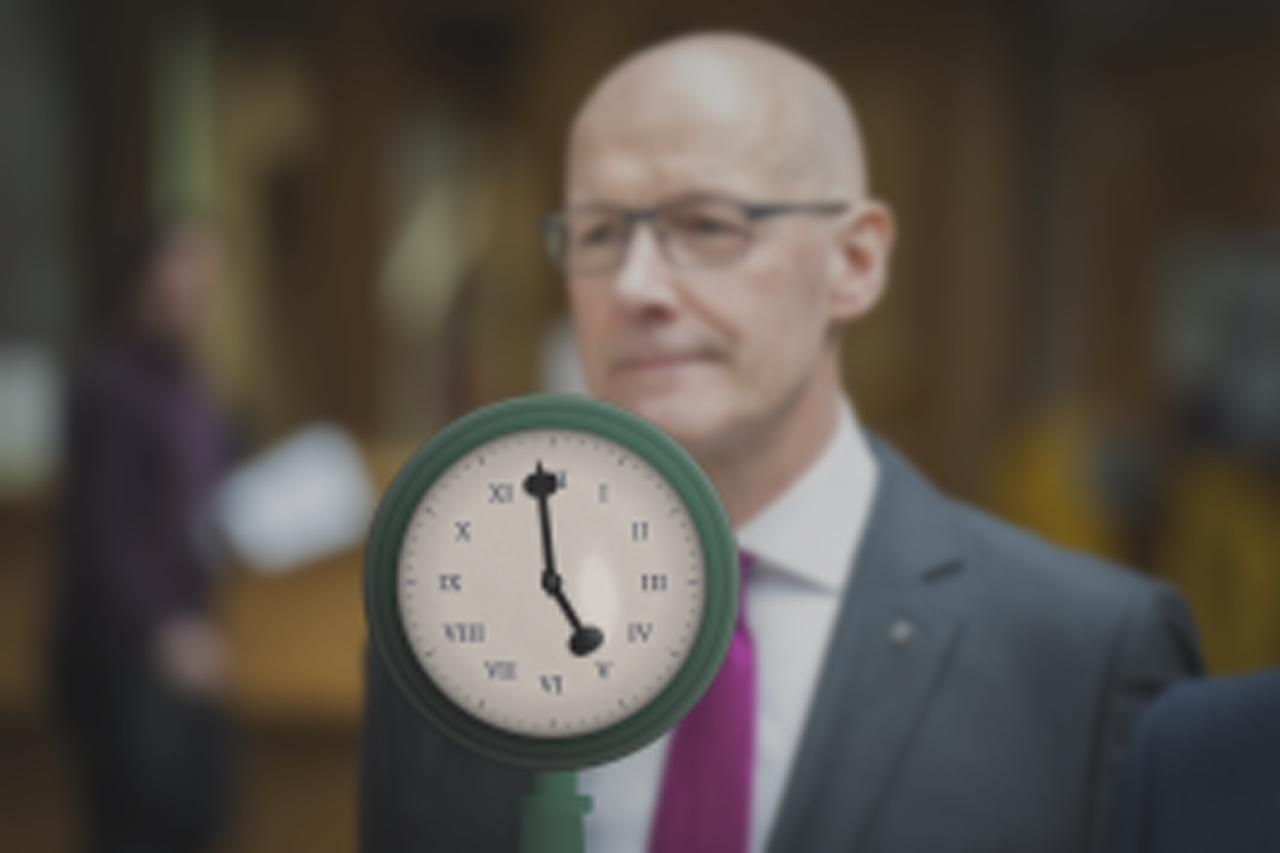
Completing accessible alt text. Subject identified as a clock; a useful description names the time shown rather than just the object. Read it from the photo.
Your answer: 4:59
